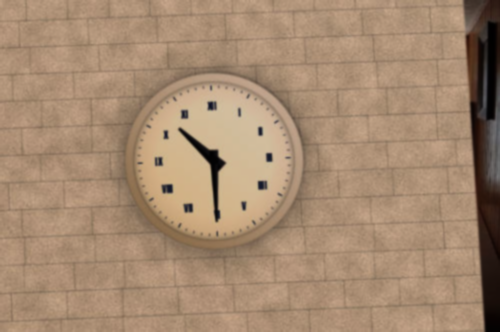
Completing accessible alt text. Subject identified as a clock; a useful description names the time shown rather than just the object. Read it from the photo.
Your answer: 10:30
